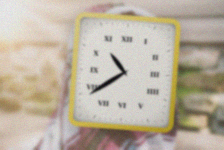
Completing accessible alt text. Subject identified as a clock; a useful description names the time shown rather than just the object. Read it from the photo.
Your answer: 10:39
